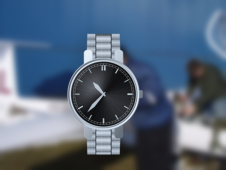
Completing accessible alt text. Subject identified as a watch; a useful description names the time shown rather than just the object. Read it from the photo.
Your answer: 10:37
